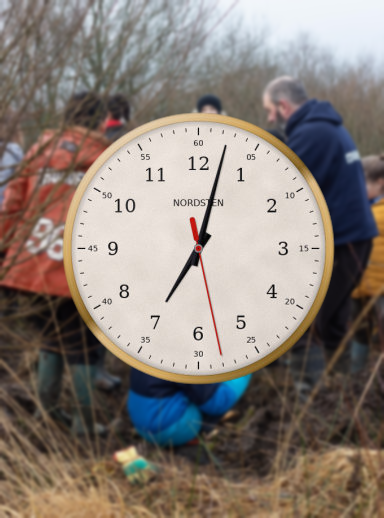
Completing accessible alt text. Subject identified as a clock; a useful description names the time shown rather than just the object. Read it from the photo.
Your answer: 7:02:28
